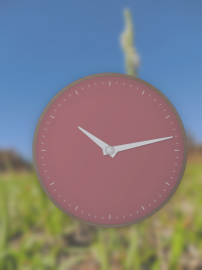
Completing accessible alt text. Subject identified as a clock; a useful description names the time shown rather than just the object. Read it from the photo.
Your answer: 10:13
